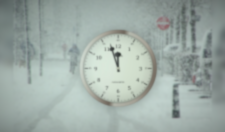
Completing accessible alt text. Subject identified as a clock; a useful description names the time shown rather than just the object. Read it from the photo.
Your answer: 11:57
